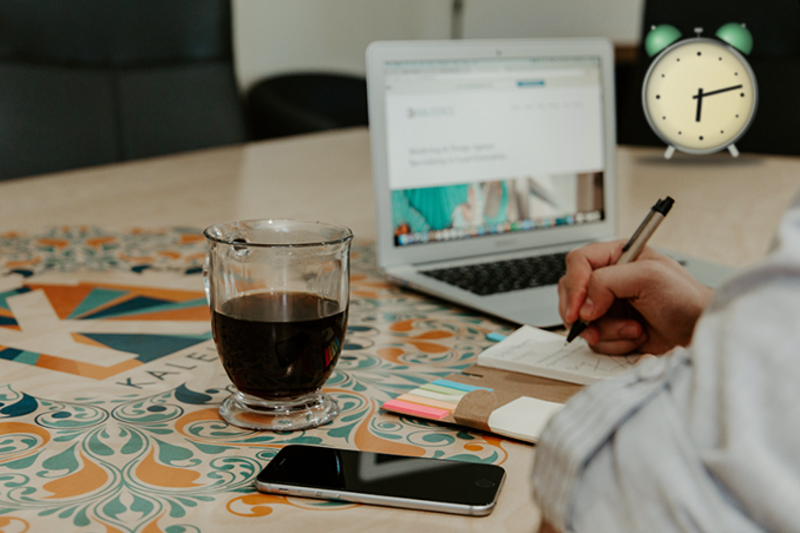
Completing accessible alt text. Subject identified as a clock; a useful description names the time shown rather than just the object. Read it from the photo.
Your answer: 6:13
